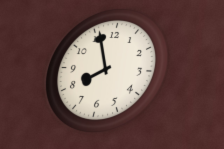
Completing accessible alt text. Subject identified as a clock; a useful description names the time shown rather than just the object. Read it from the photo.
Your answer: 7:56
